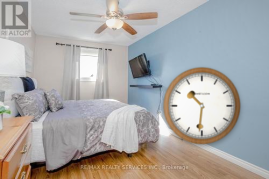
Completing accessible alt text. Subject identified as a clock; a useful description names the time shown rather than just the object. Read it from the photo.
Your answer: 10:31
